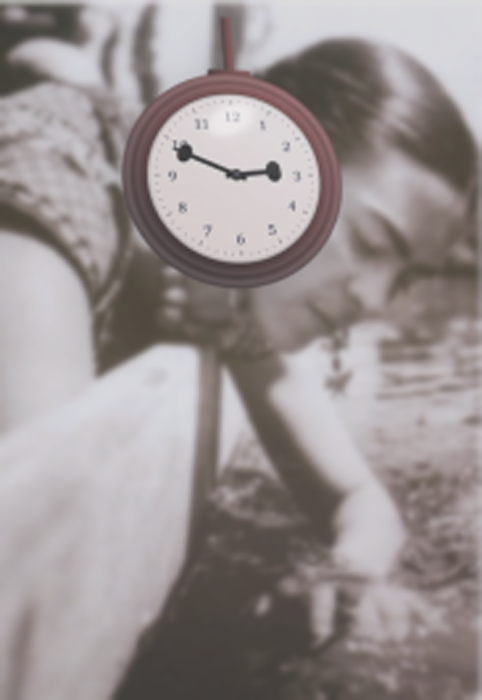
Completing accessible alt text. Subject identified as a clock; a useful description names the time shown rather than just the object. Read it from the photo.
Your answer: 2:49
